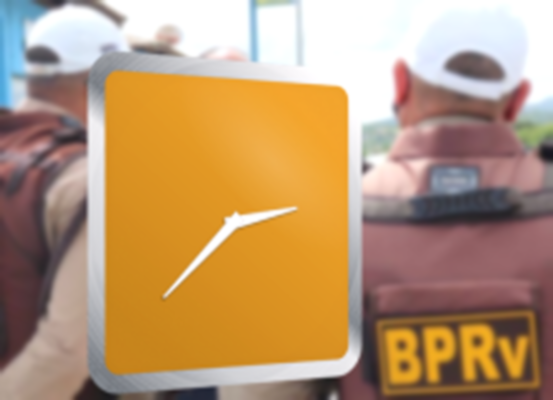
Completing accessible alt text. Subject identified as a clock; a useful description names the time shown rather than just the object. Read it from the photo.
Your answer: 2:38
